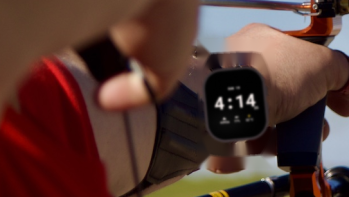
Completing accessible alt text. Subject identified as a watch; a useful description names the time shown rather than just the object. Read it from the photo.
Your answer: 4:14
